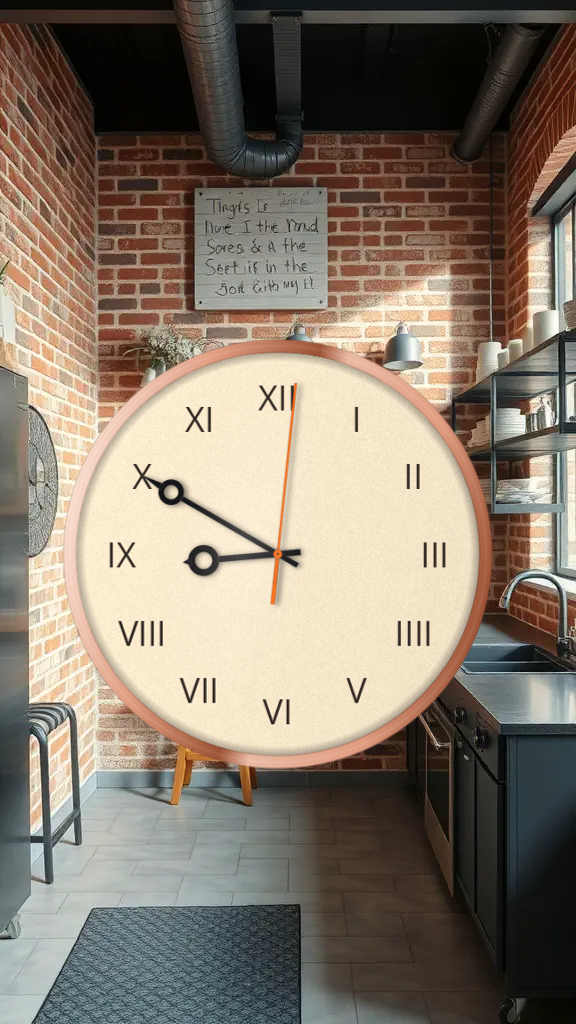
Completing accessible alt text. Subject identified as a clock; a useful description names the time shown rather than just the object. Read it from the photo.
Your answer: 8:50:01
